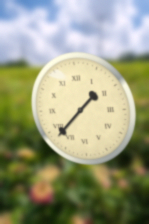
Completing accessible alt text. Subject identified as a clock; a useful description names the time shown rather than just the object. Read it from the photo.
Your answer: 1:38
